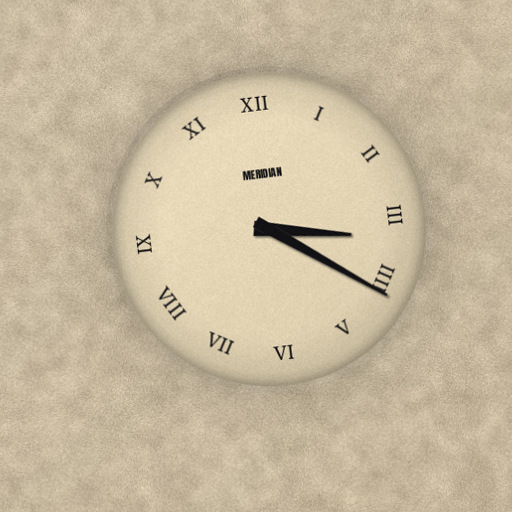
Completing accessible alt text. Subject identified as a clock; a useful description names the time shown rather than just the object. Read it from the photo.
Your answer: 3:21
